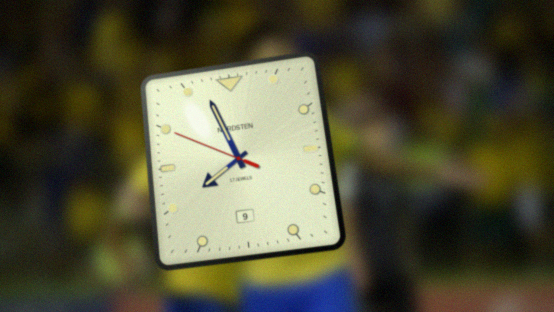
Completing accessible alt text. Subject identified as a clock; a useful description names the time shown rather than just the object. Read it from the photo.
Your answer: 7:56:50
